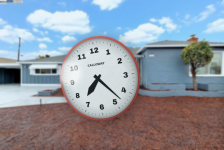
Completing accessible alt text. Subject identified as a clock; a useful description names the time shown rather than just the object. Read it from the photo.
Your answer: 7:23
